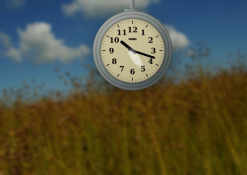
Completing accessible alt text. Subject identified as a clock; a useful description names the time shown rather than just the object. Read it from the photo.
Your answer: 10:18
